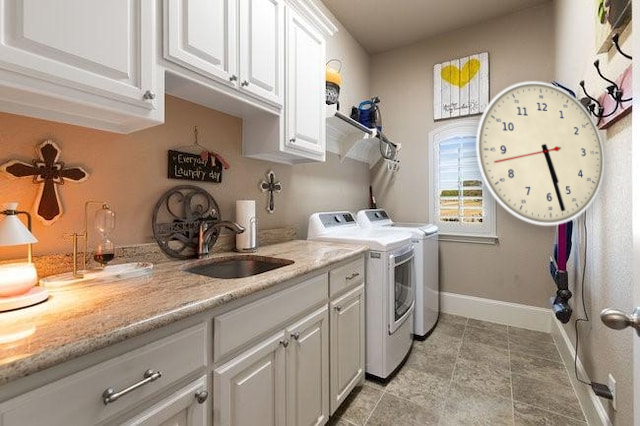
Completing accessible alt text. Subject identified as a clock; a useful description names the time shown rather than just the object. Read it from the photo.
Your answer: 5:27:43
